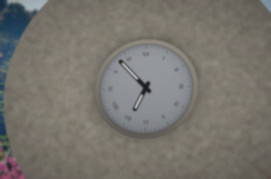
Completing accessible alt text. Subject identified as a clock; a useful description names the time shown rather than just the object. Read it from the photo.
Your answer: 6:53
